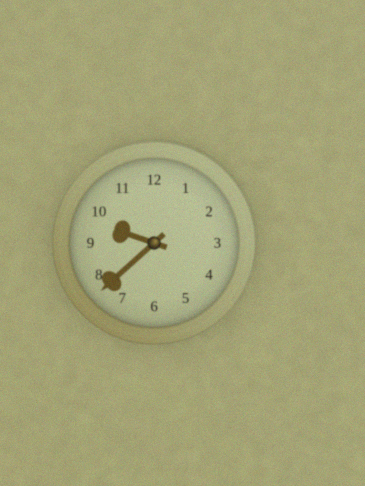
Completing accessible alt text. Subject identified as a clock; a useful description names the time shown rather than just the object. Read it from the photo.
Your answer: 9:38
